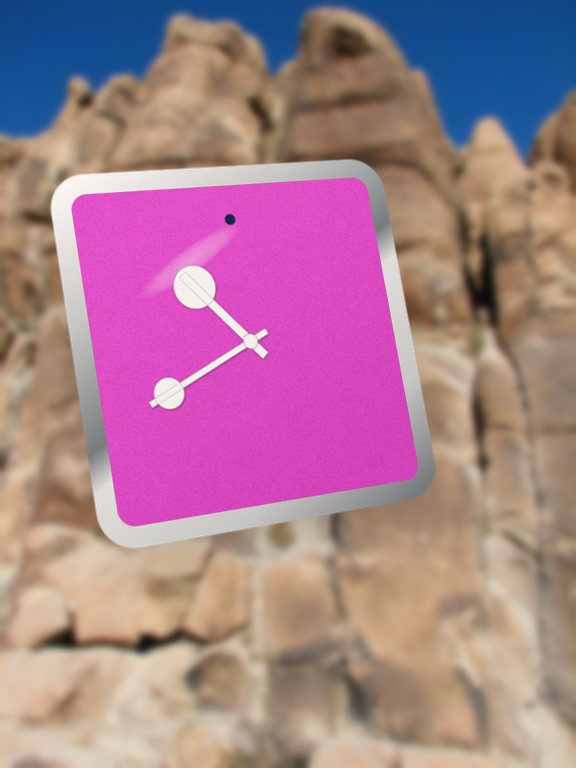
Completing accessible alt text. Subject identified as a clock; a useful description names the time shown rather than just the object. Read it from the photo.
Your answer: 10:41
